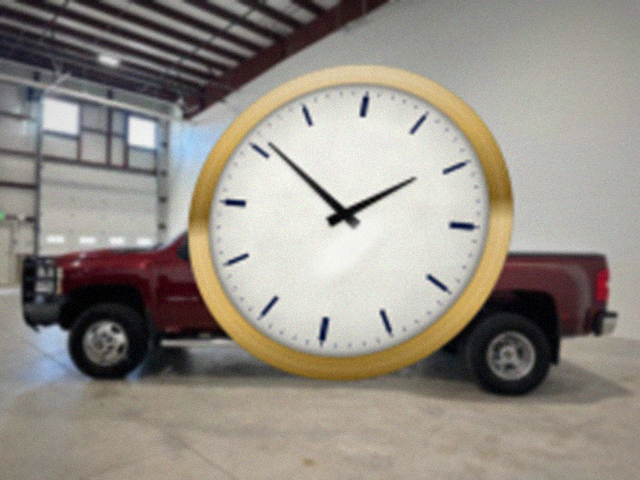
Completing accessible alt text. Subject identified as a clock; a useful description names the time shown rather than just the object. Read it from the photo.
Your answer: 1:51
